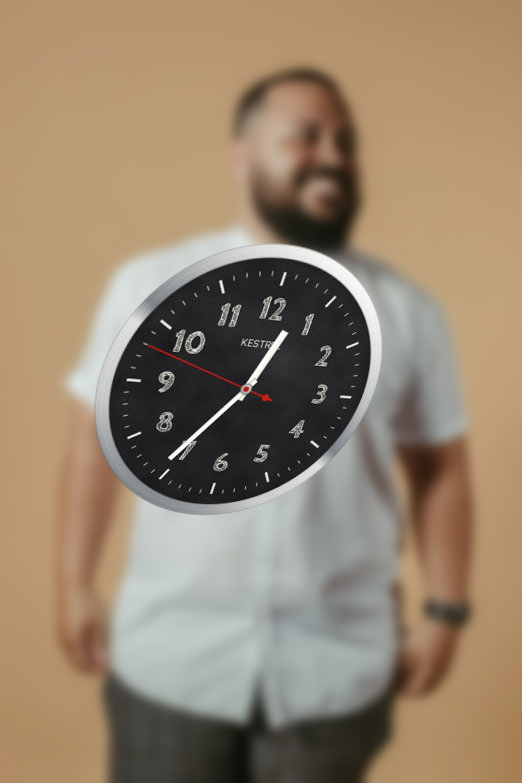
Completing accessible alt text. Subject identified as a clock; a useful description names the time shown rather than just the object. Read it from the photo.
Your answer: 12:35:48
